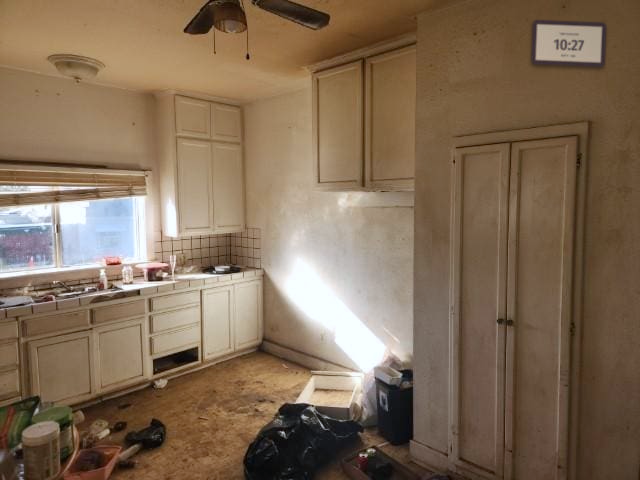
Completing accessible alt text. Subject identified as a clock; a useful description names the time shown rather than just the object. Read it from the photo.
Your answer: 10:27
